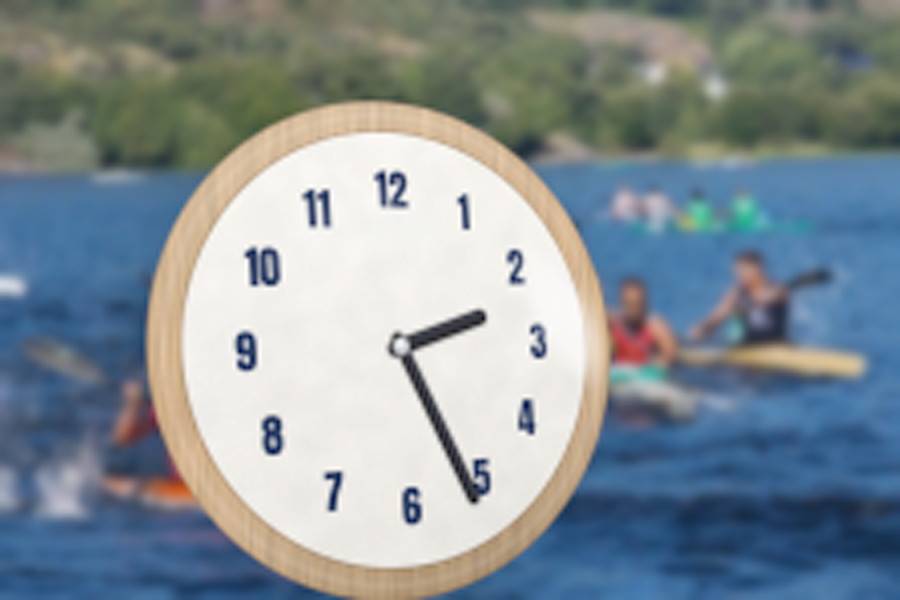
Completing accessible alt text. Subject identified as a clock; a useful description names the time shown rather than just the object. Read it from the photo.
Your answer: 2:26
